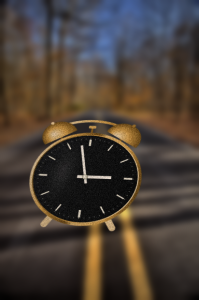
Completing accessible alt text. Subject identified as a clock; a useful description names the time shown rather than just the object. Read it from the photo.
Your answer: 2:58
